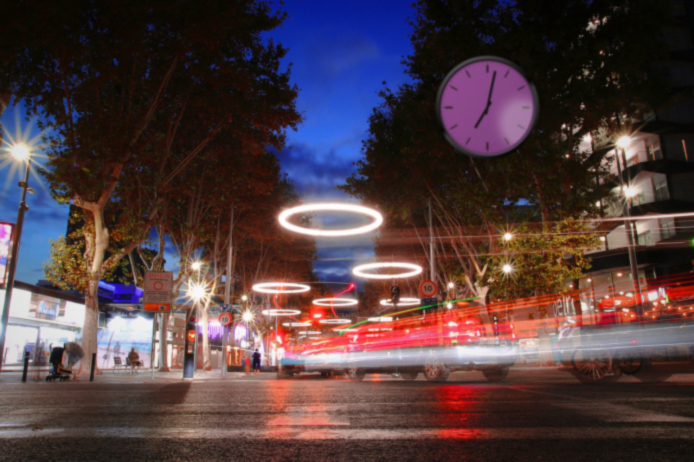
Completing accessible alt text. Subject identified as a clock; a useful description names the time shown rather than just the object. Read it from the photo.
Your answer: 7:02
